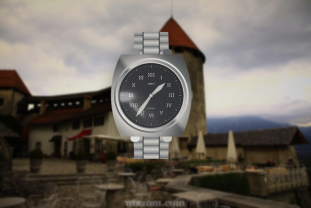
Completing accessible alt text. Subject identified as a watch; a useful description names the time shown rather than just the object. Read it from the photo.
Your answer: 1:36
